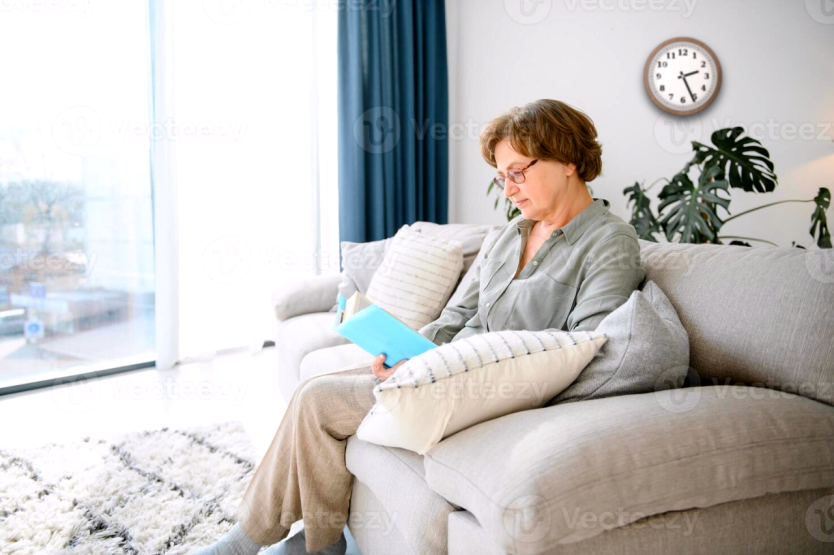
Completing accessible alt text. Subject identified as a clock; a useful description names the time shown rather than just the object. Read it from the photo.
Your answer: 2:26
